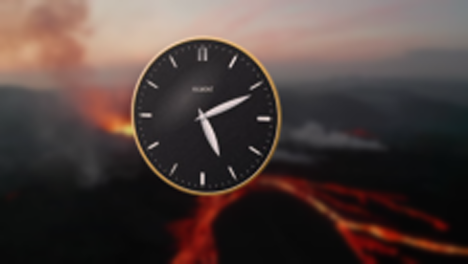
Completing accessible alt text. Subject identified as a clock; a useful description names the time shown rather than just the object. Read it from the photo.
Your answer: 5:11
